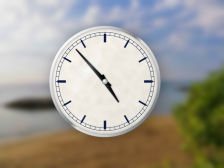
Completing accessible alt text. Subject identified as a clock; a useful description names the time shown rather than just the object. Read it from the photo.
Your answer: 4:53
